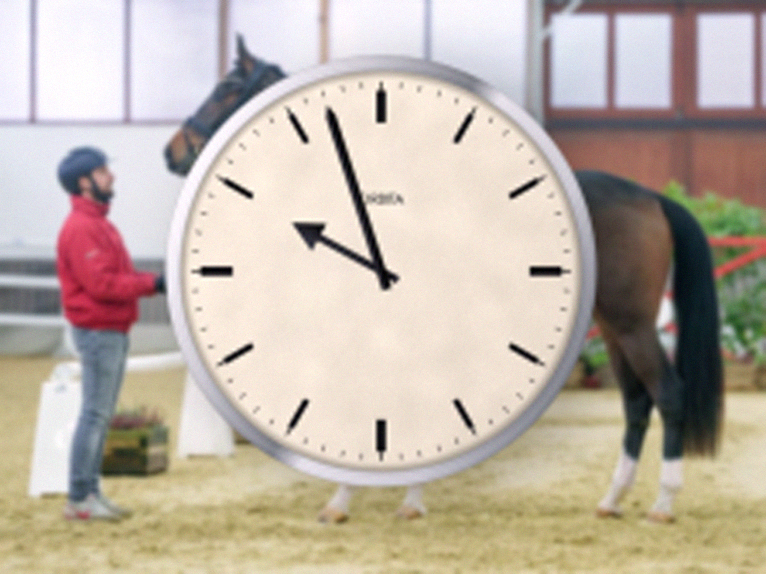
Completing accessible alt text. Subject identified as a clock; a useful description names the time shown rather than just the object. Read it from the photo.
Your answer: 9:57
